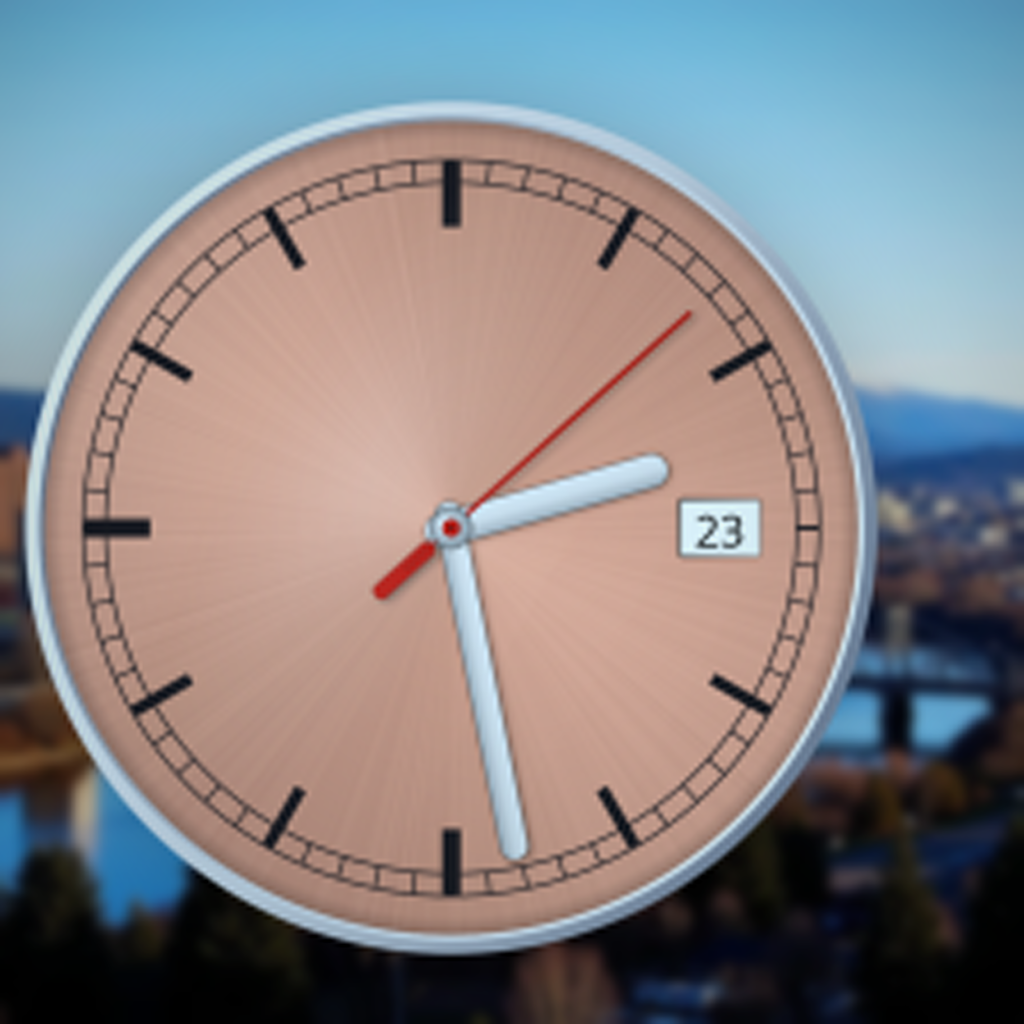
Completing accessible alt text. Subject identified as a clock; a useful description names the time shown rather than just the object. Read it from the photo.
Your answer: 2:28:08
